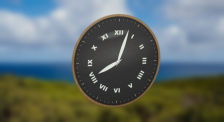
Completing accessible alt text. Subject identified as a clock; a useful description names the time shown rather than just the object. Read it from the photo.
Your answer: 8:03
